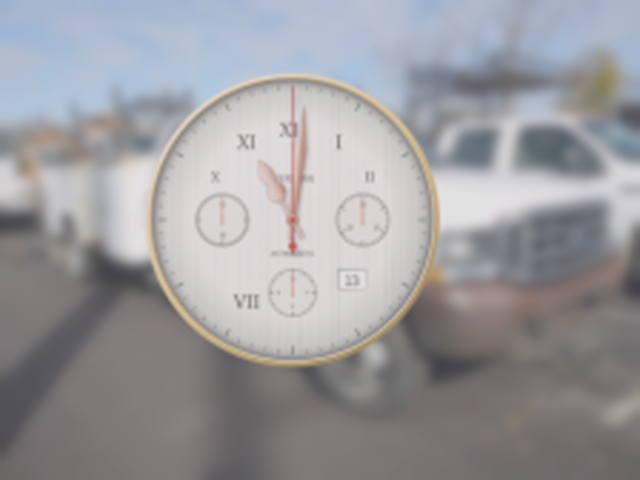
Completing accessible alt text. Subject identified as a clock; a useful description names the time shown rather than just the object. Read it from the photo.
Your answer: 11:01
